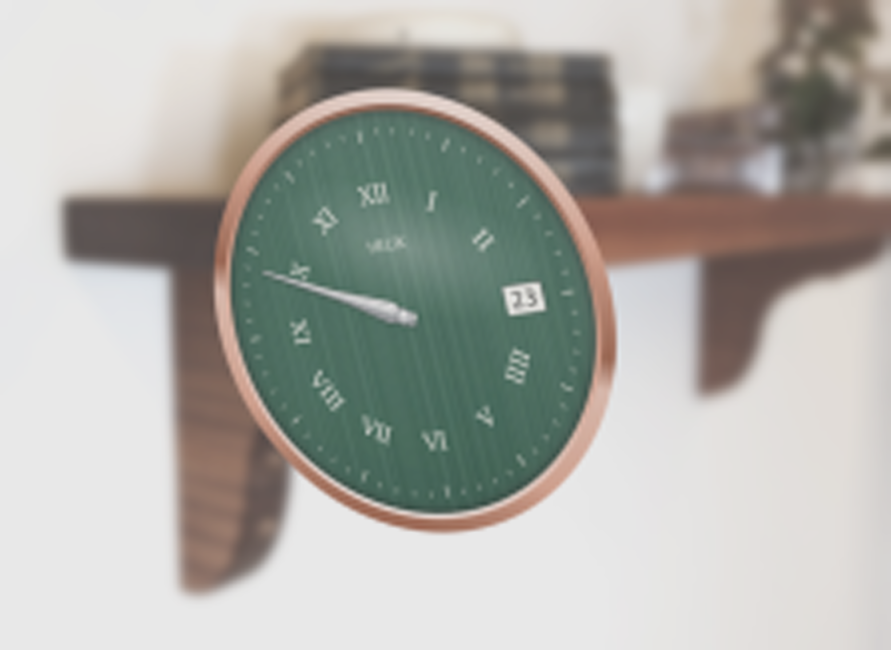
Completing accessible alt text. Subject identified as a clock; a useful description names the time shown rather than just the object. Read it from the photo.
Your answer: 9:49
